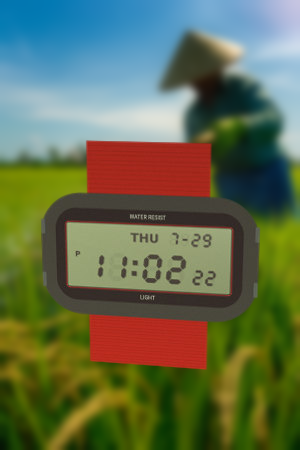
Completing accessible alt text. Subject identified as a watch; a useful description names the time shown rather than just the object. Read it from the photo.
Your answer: 11:02:22
